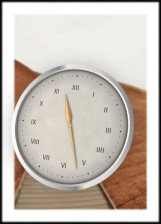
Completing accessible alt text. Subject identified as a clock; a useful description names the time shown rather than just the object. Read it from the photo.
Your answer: 11:27
